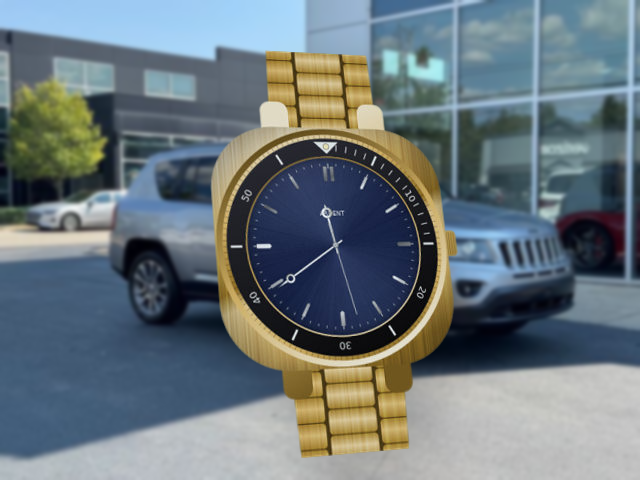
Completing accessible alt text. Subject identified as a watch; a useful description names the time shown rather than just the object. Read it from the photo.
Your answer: 11:39:28
